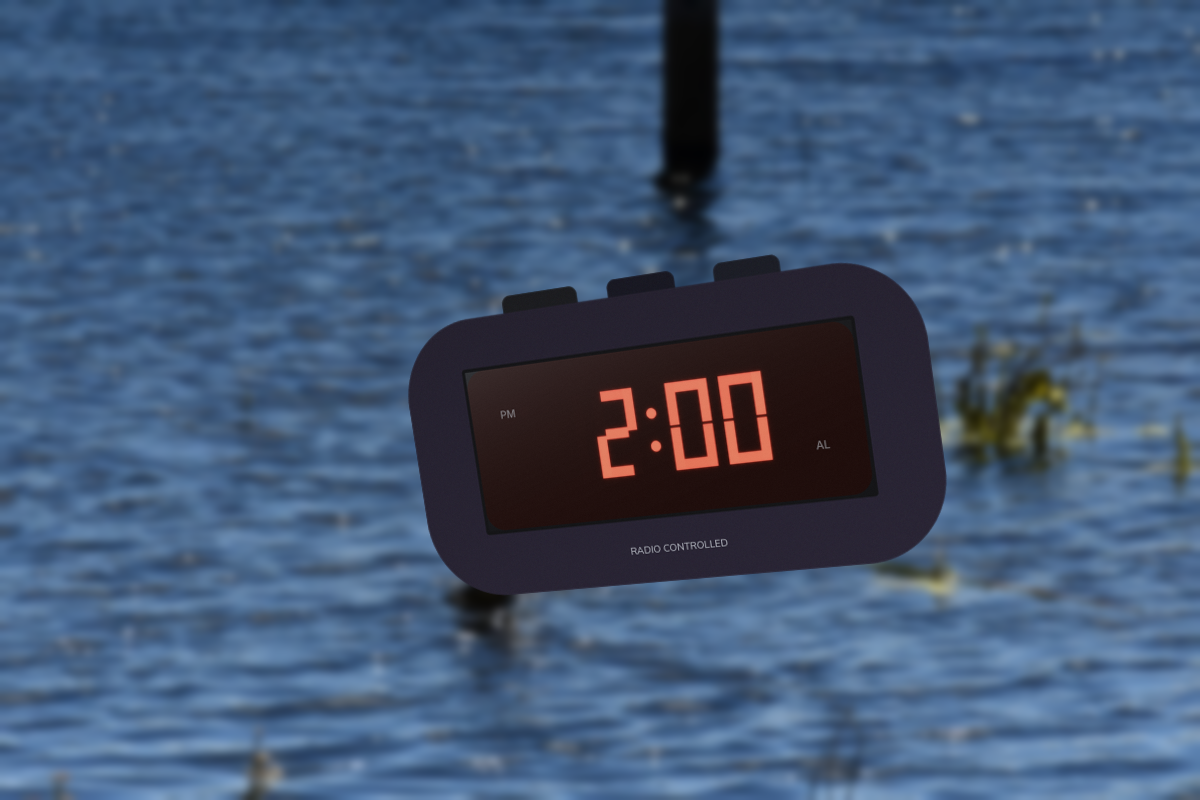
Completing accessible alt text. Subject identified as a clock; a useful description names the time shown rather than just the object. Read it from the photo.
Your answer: 2:00
